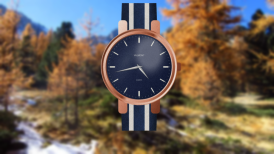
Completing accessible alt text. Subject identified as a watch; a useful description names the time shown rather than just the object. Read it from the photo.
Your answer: 4:43
